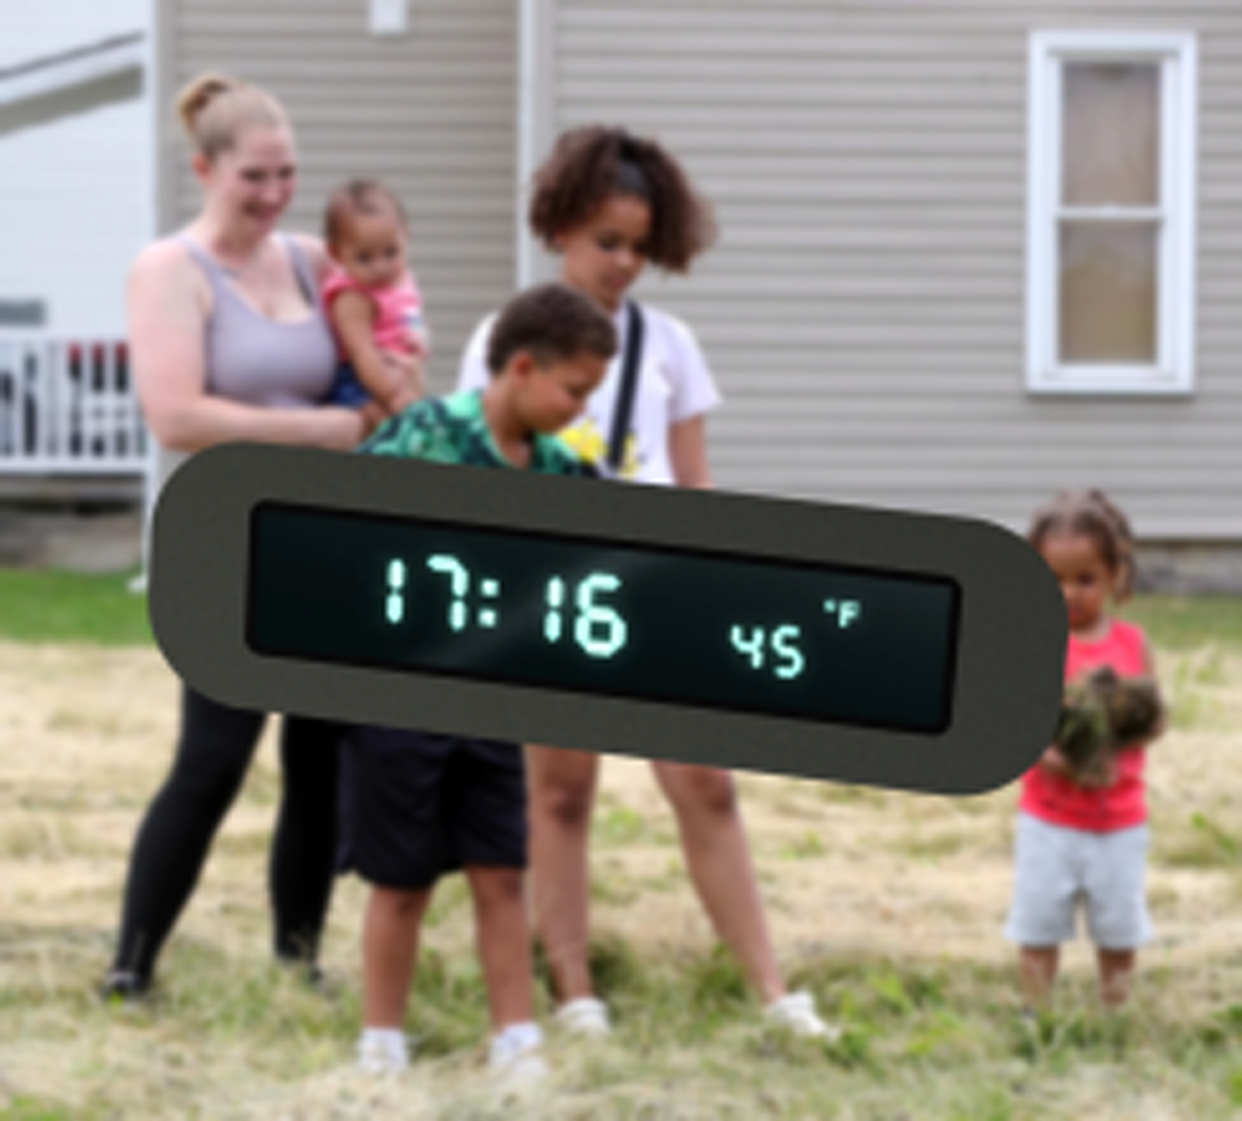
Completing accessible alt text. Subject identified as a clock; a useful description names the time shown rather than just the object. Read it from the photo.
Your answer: 17:16
